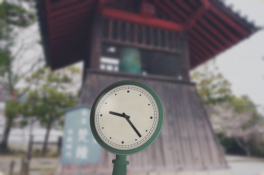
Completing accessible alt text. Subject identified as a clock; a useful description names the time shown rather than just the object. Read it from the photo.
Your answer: 9:23
